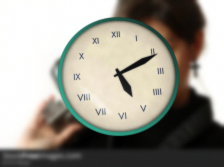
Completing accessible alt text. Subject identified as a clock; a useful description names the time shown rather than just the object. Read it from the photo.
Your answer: 5:11
